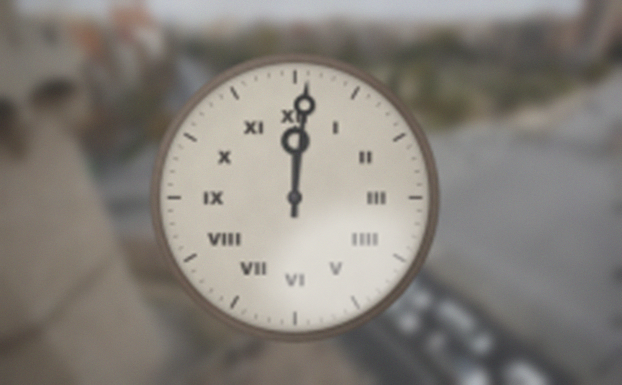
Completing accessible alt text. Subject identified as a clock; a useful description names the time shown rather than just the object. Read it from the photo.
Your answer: 12:01
